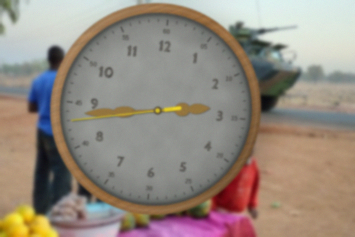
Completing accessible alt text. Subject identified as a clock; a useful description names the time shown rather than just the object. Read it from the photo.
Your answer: 2:43:43
